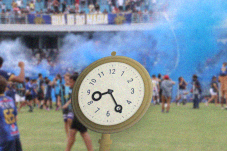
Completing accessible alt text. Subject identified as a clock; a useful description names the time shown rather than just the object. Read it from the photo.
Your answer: 8:25
